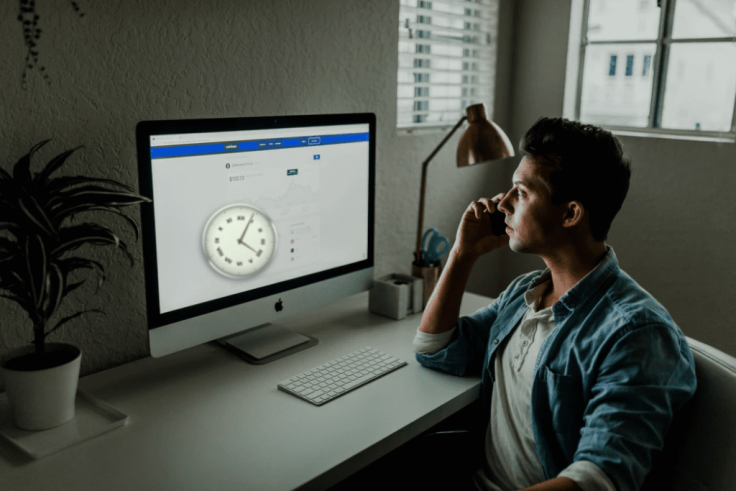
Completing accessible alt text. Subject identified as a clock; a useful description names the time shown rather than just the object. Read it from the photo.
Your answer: 4:04
